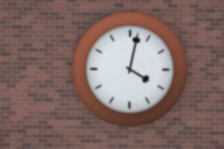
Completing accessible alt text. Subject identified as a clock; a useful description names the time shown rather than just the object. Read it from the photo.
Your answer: 4:02
